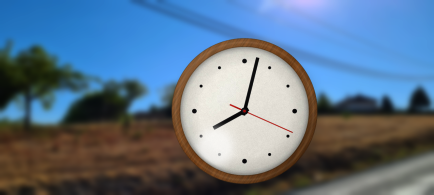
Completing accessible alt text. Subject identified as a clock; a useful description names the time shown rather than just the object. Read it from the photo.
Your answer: 8:02:19
